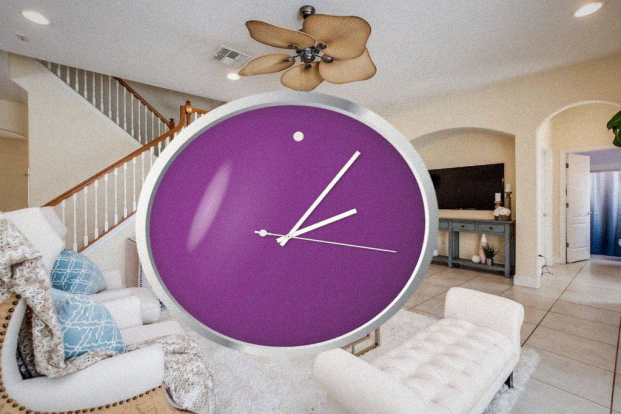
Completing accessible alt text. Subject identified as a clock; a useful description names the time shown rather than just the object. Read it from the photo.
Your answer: 2:05:16
